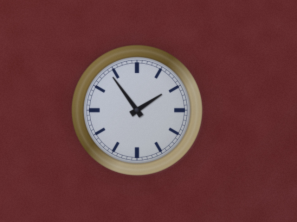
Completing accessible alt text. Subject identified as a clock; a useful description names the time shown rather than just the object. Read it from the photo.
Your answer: 1:54
